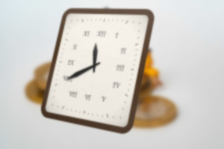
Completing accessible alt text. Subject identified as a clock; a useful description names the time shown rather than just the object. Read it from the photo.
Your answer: 11:40
